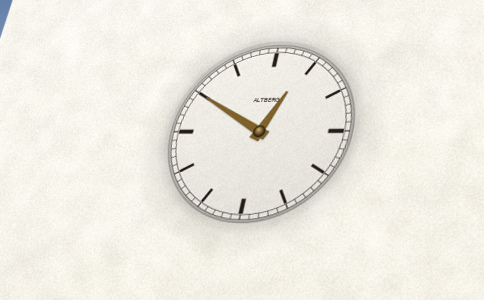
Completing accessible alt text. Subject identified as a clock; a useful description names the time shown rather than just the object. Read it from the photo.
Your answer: 12:50
